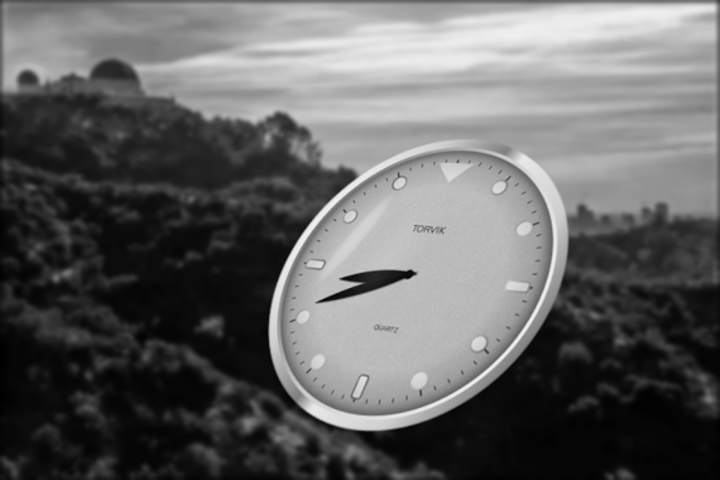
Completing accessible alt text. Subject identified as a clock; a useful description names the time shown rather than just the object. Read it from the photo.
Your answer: 8:41
